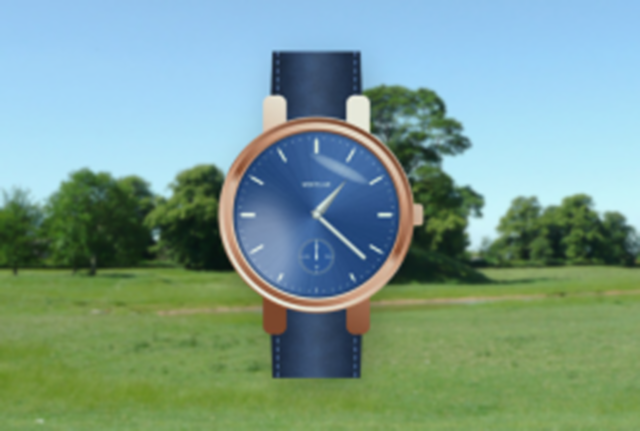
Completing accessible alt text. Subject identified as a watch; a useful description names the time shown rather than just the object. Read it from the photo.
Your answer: 1:22
